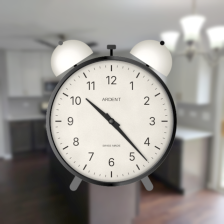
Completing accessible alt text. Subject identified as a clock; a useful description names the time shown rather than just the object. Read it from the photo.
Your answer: 10:23
